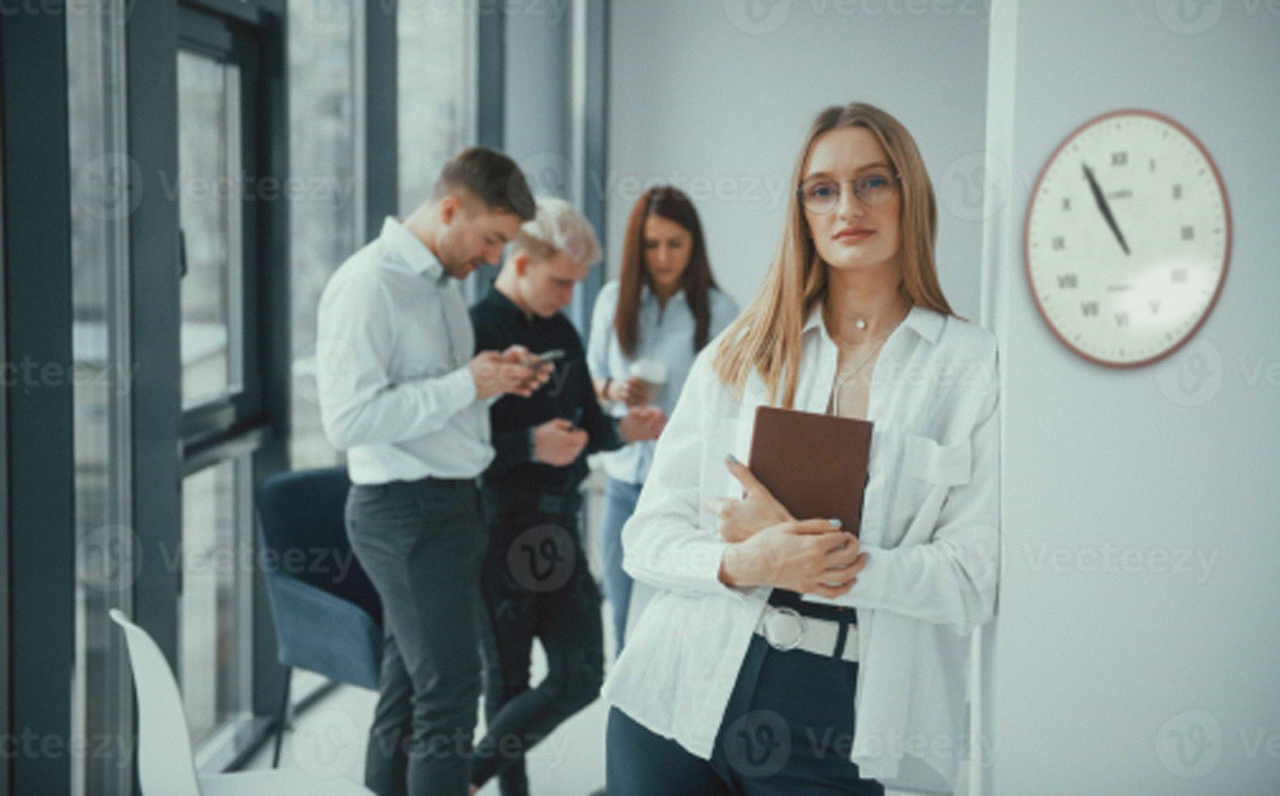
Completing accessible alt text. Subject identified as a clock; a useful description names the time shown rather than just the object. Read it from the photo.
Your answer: 10:55
